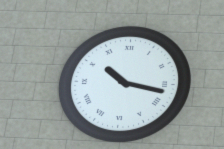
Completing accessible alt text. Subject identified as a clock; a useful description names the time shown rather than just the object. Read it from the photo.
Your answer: 10:17
